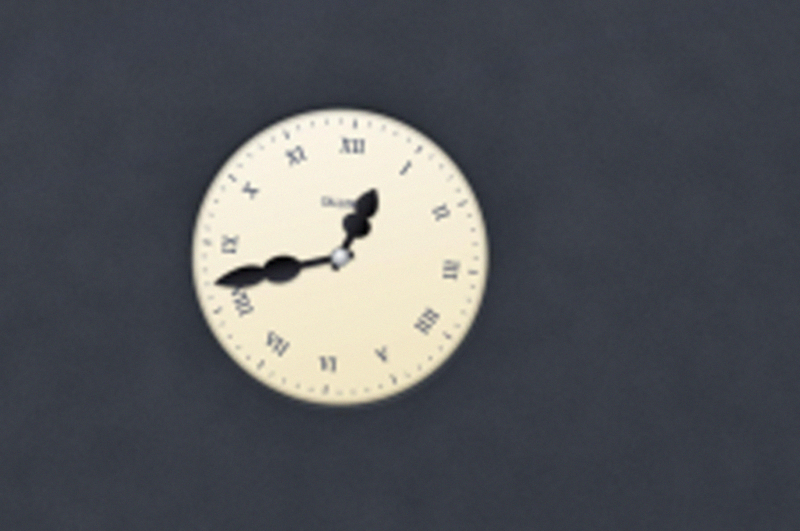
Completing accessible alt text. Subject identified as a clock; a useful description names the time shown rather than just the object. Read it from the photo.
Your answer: 12:42
